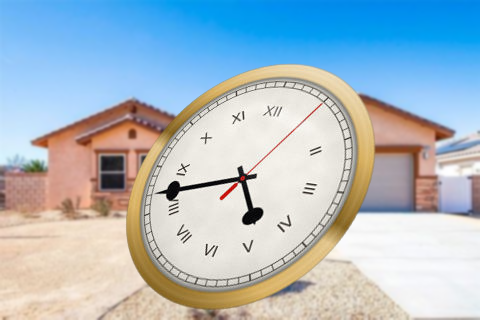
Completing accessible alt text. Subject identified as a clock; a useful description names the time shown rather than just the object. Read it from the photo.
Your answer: 4:42:05
